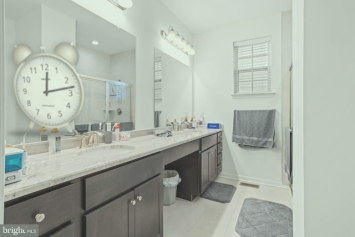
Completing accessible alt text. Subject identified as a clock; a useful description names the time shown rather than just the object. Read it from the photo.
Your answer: 12:13
